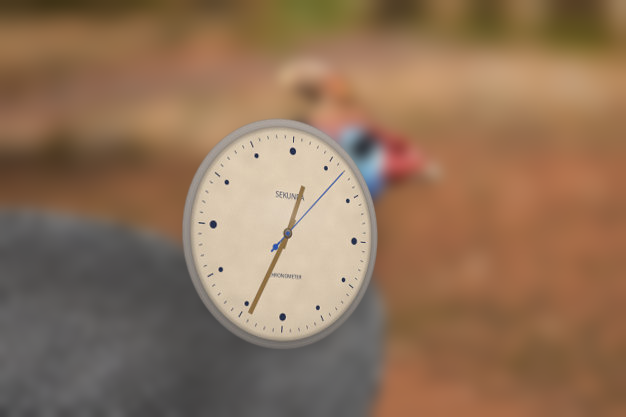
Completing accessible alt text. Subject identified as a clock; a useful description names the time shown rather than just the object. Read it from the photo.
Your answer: 12:34:07
